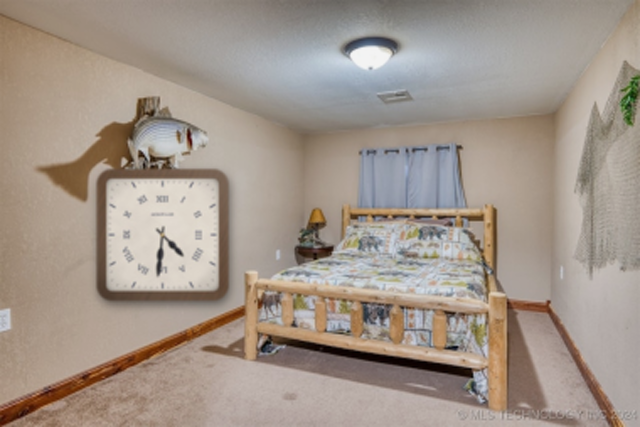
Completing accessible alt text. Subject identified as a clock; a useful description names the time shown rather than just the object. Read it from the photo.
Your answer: 4:31
